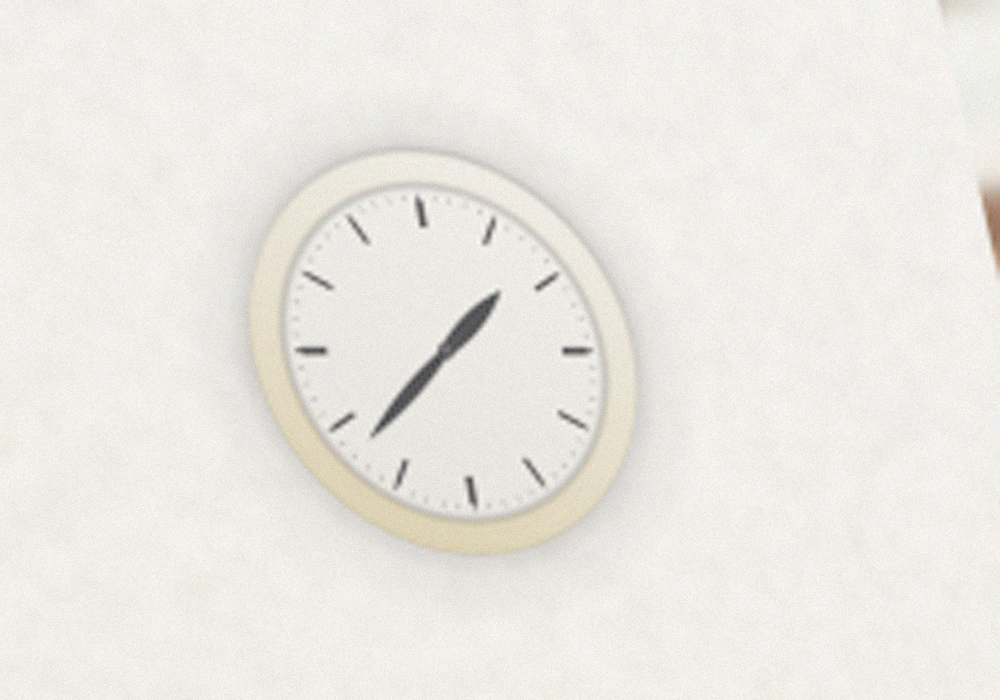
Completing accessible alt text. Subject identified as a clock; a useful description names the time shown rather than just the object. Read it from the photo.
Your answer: 1:38
